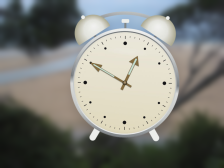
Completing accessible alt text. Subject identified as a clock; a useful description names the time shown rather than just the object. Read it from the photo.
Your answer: 12:50
